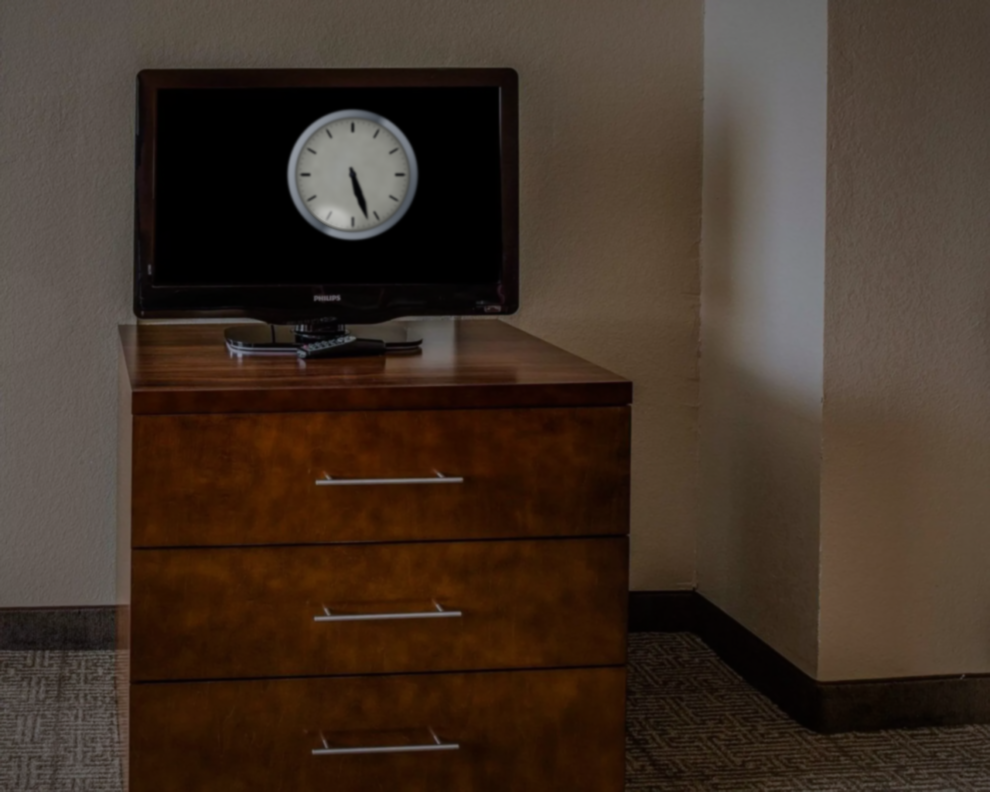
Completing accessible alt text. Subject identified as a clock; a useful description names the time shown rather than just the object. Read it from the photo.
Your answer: 5:27
